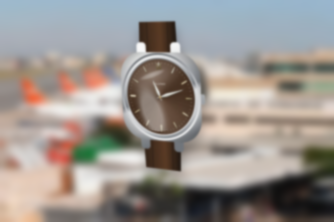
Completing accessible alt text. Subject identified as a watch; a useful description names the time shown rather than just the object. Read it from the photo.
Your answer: 11:12
